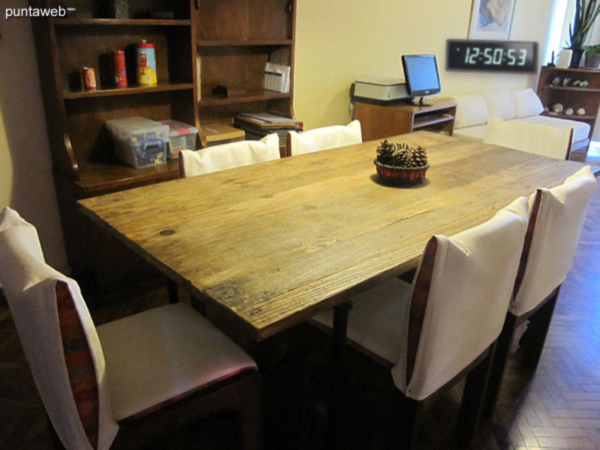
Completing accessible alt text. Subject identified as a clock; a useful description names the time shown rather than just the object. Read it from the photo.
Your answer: 12:50:53
